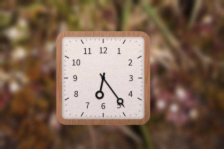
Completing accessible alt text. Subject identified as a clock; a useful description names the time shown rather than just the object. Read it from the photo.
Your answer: 6:24
